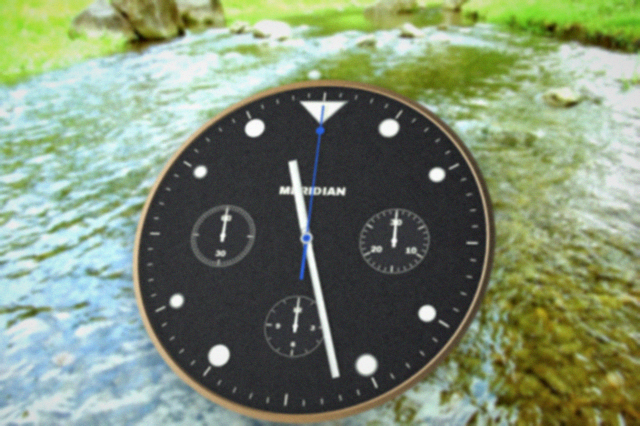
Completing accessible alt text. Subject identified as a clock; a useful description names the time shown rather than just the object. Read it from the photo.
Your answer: 11:27
